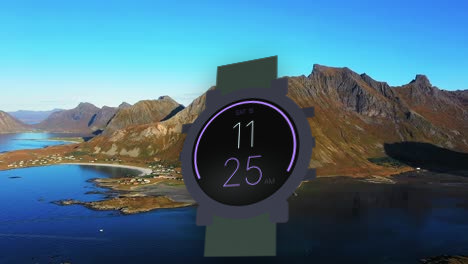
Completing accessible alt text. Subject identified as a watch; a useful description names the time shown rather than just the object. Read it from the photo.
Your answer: 11:25
